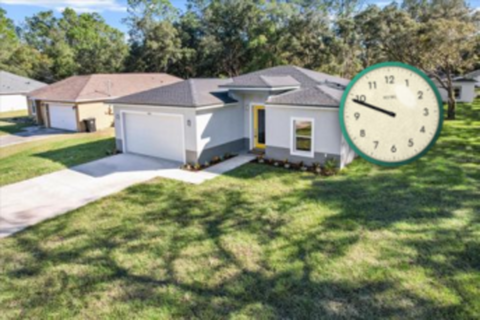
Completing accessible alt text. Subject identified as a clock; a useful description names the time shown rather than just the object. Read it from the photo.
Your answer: 9:49
